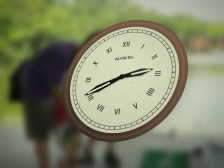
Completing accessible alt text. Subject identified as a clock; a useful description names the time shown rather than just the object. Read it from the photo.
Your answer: 2:41
